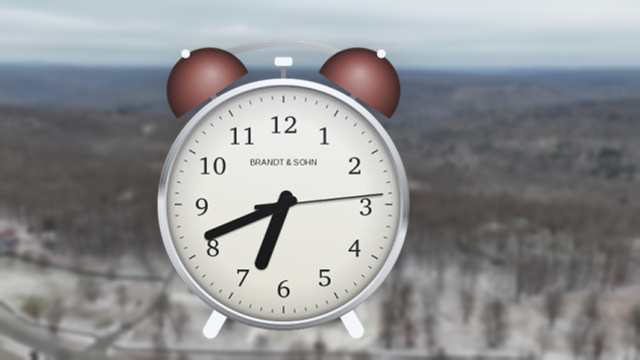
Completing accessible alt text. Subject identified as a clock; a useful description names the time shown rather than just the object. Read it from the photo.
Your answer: 6:41:14
